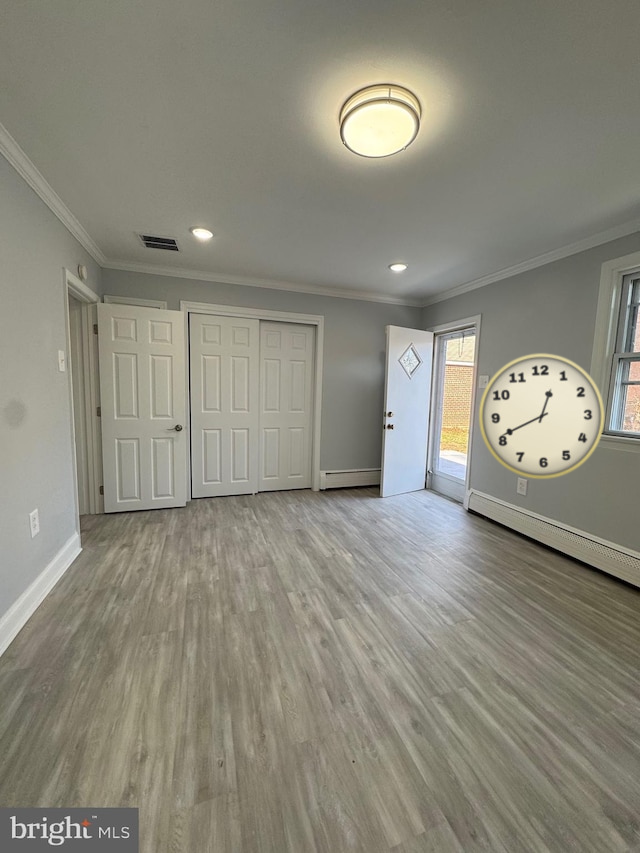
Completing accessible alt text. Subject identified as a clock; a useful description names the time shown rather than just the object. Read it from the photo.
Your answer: 12:41
